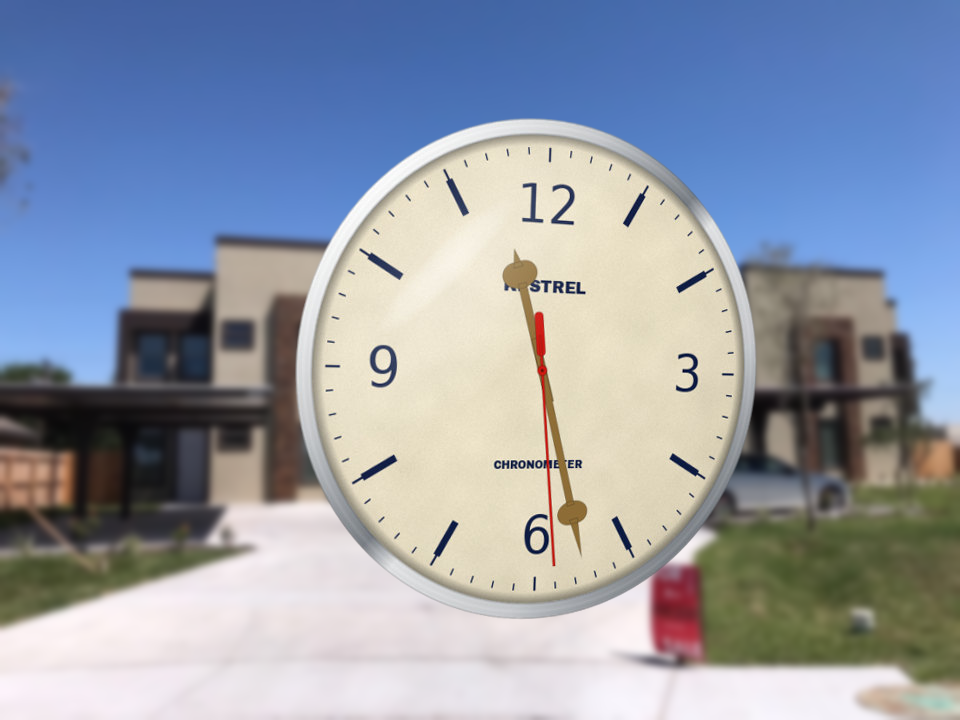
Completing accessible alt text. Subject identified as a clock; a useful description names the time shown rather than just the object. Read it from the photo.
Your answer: 11:27:29
